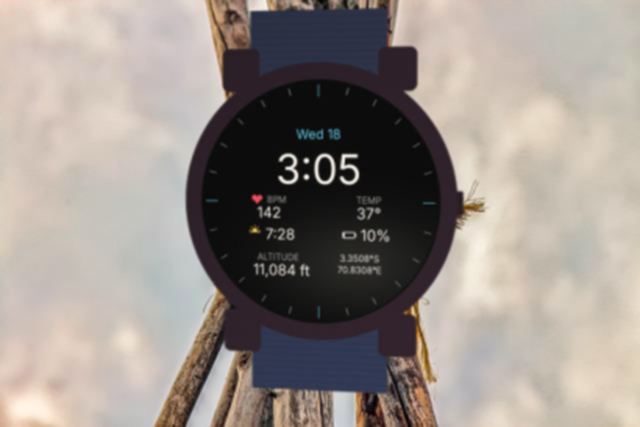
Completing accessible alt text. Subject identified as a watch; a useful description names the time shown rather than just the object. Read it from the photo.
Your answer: 3:05
